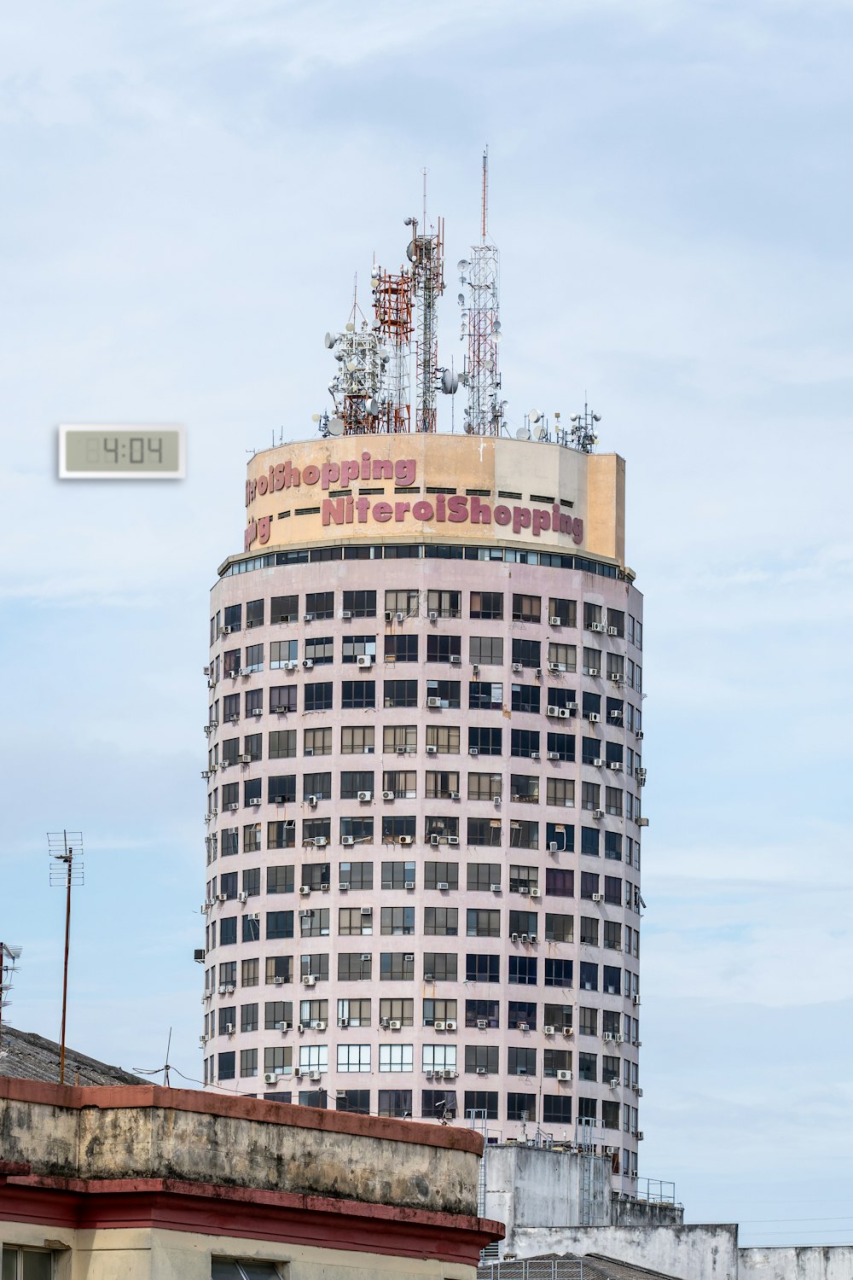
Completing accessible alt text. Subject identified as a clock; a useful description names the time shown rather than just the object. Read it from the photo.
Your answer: 4:04
